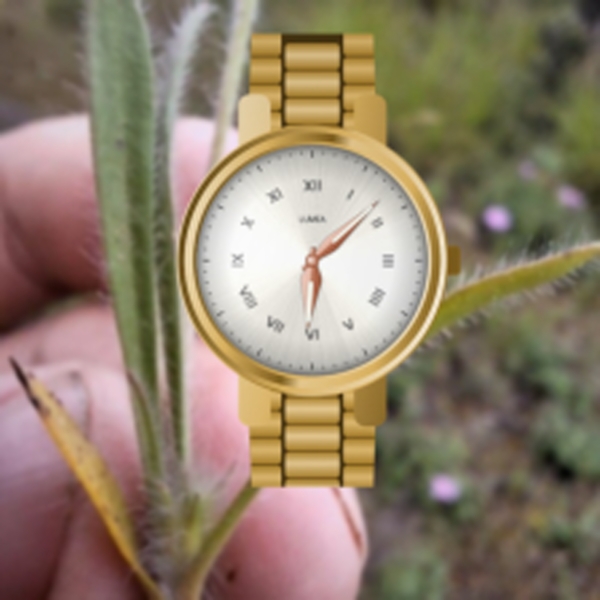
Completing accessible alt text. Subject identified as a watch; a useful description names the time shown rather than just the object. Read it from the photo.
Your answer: 6:08
